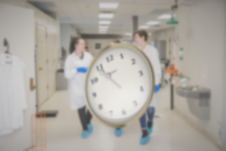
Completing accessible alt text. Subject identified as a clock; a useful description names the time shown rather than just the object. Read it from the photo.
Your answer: 10:54
